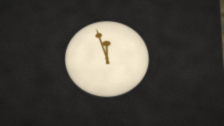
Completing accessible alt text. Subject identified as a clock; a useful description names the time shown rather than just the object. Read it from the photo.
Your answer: 11:57
